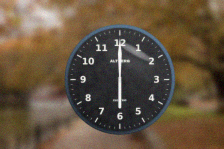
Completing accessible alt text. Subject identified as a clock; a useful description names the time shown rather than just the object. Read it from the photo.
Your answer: 6:00
